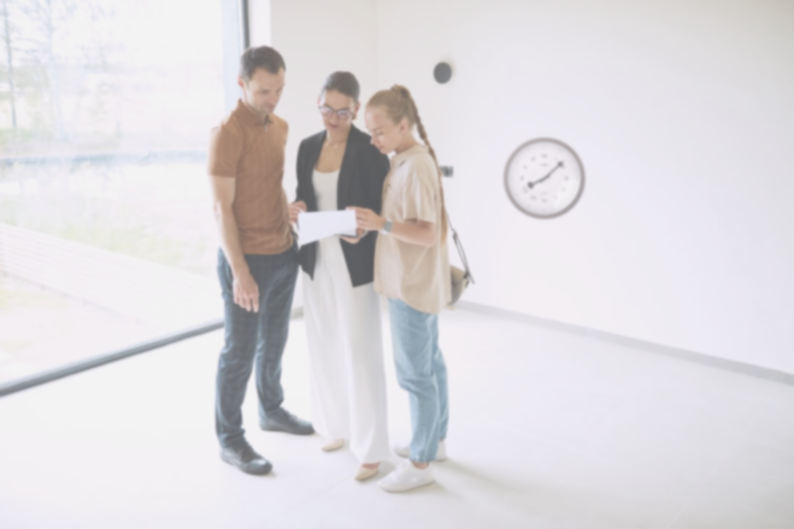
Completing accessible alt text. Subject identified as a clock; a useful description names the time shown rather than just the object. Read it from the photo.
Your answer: 8:08
